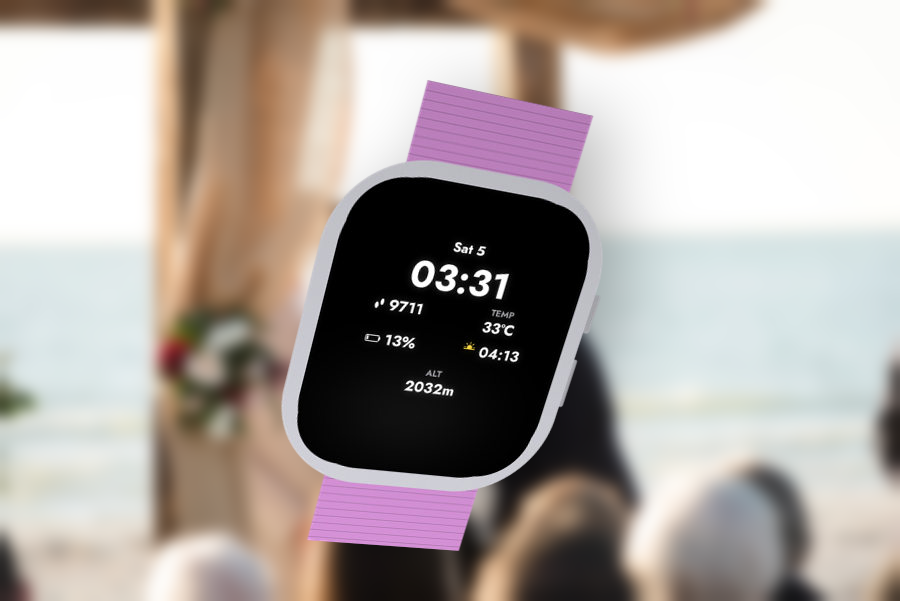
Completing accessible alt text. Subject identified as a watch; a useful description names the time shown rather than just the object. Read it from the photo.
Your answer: 3:31
